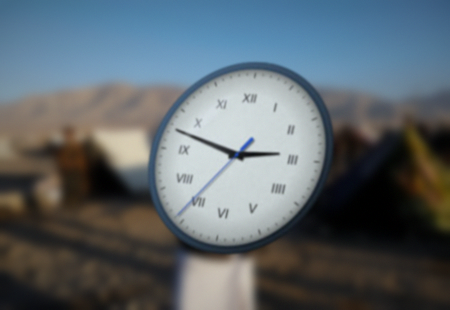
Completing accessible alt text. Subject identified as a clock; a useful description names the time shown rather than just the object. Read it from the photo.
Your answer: 2:47:36
